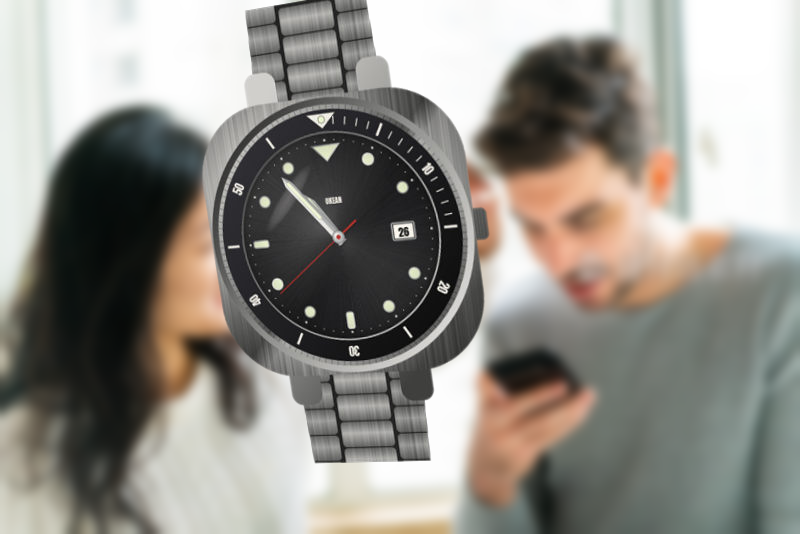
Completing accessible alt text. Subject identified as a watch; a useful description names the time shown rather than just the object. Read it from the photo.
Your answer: 10:53:39
